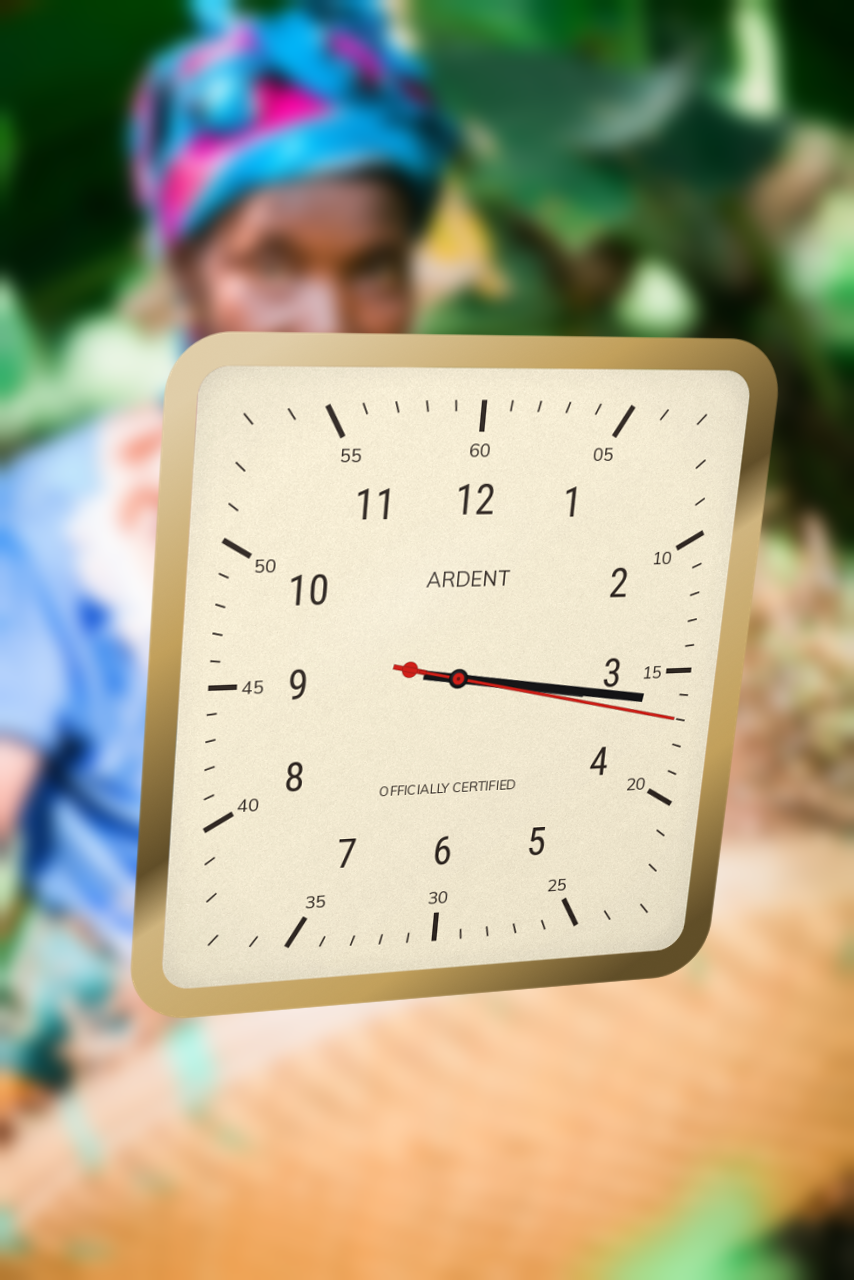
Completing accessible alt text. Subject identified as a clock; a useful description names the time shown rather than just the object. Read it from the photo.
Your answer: 3:16:17
